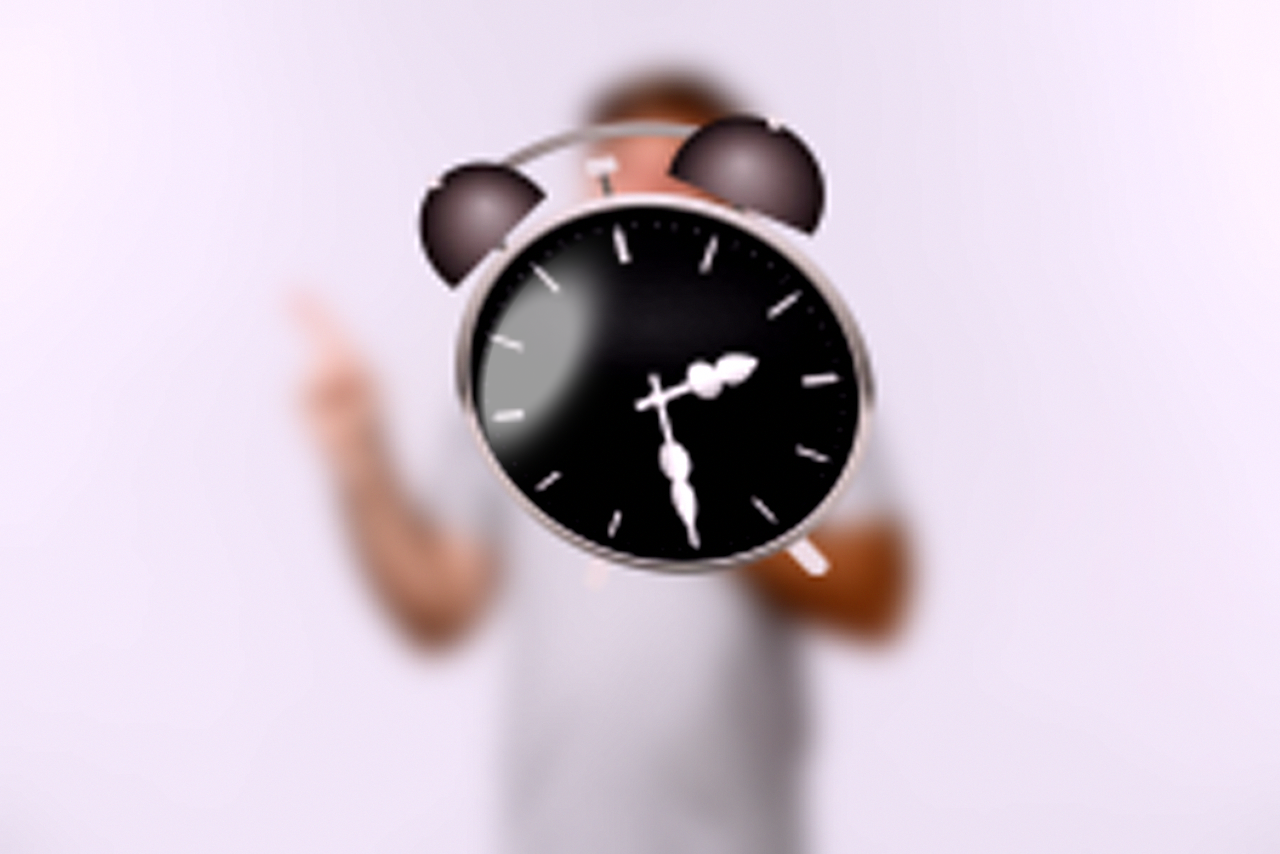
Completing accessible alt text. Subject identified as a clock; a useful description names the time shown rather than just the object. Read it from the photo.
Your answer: 2:30
